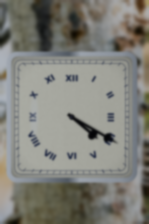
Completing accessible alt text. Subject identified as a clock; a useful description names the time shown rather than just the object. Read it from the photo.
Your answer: 4:20
